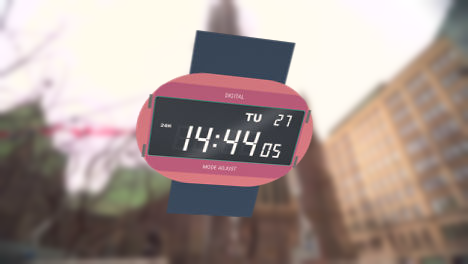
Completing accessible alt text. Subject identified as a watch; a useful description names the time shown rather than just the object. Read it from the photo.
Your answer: 14:44:05
